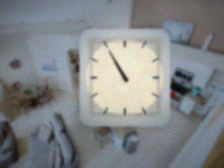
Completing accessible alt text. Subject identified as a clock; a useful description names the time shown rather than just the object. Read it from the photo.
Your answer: 10:55
